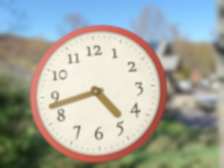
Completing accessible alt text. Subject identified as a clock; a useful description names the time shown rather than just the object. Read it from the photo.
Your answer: 4:43
